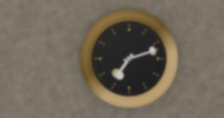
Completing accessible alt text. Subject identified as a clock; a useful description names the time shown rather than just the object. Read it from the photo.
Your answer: 7:12
